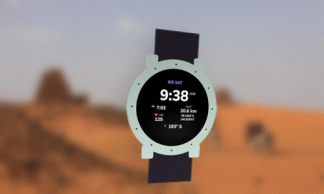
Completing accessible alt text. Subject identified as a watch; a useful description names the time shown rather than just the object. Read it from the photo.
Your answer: 9:38
